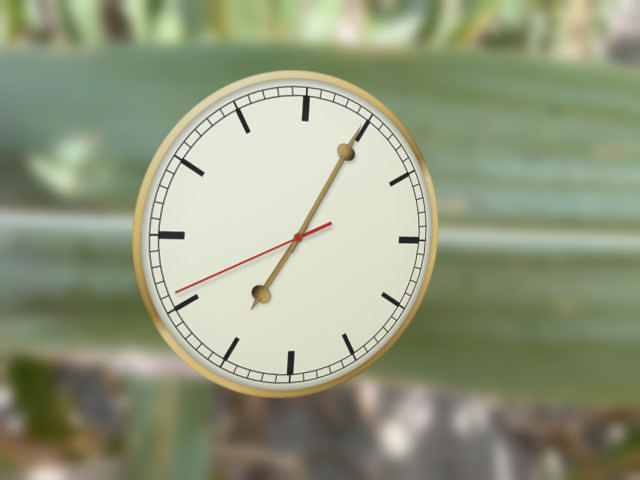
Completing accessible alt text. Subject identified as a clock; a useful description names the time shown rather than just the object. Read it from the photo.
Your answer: 7:04:41
